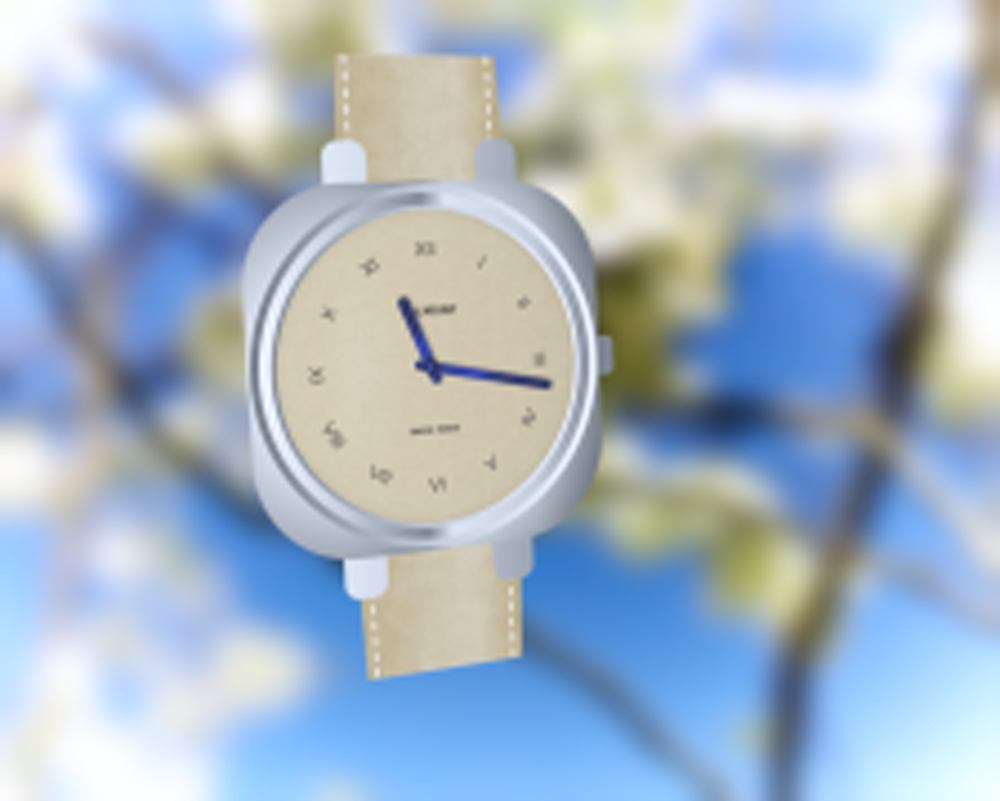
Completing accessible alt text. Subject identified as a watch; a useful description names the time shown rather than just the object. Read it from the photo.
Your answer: 11:17
